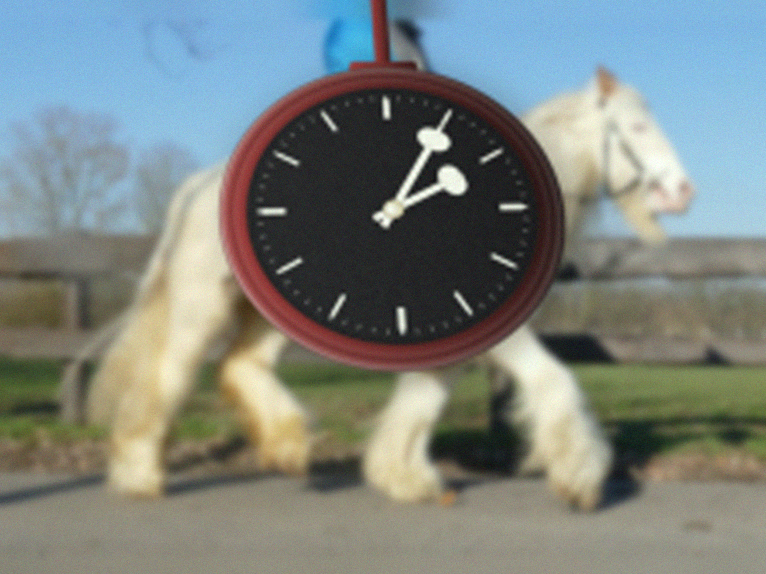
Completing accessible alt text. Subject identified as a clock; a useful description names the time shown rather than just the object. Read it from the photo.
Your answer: 2:05
